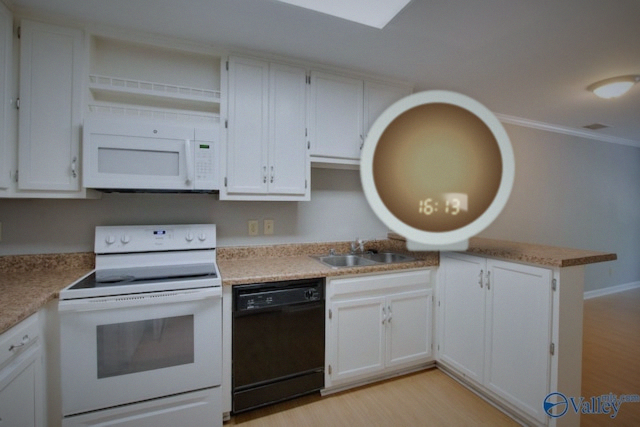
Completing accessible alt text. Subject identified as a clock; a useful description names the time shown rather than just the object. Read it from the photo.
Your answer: 16:13
